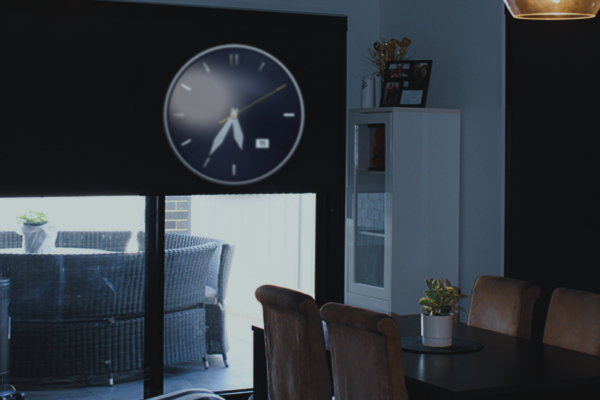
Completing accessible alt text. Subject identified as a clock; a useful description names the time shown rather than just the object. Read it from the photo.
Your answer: 5:35:10
